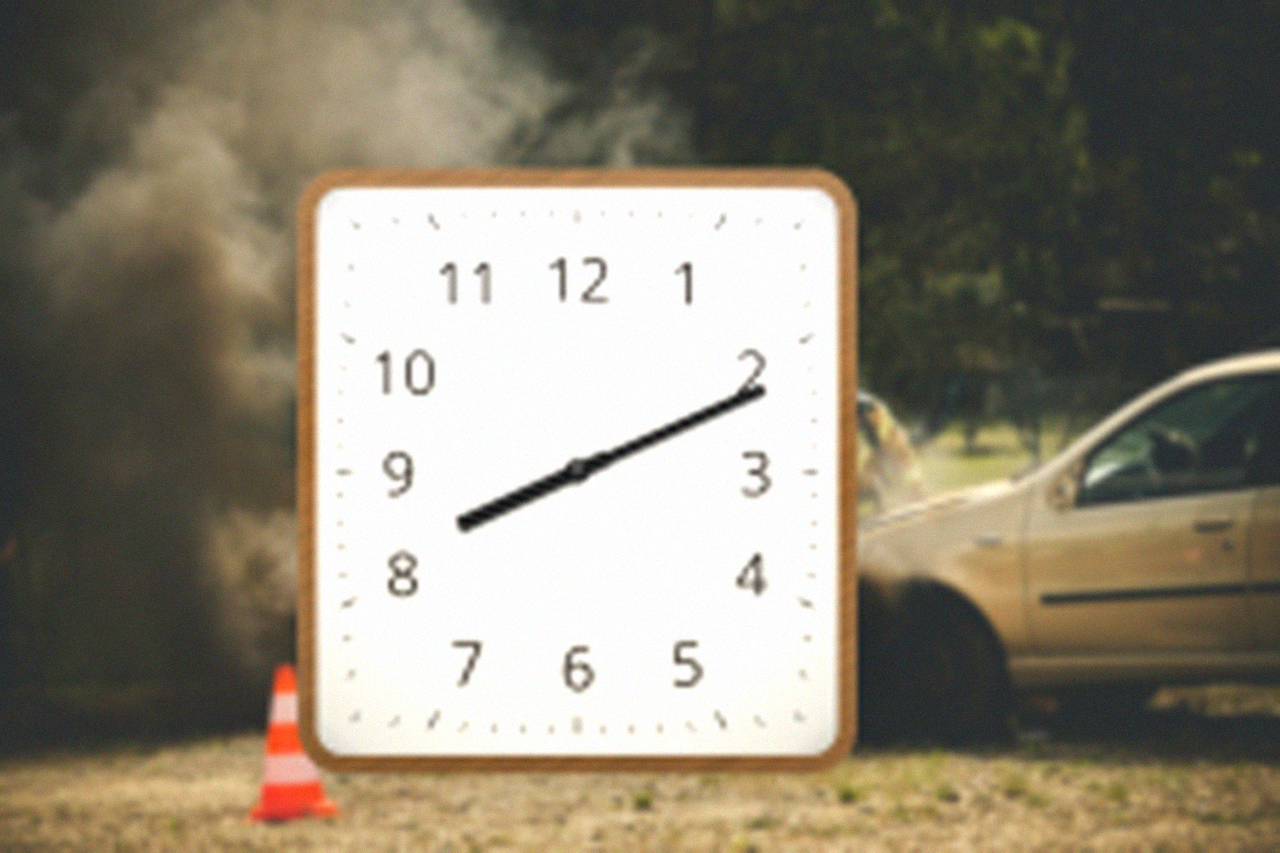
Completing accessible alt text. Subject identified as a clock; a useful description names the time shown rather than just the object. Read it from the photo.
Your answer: 8:11
